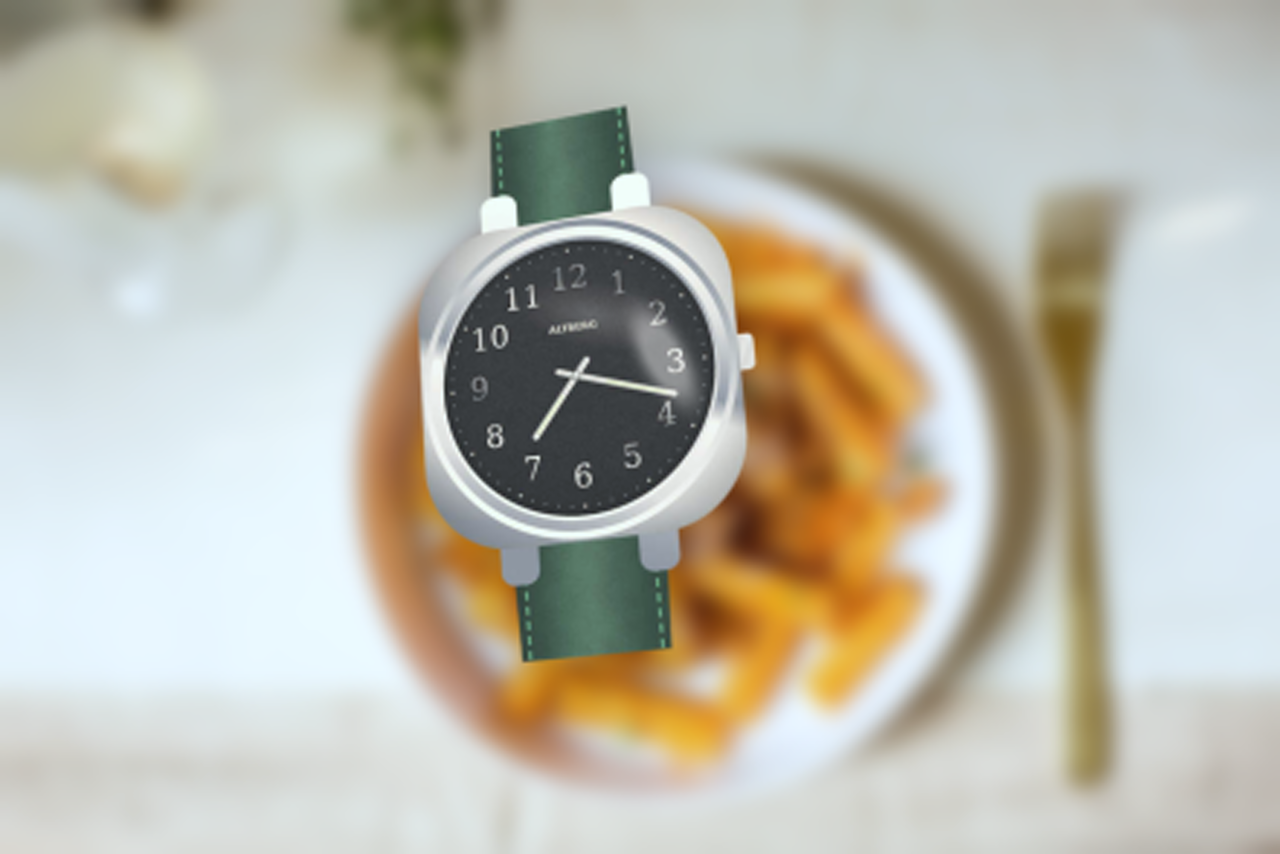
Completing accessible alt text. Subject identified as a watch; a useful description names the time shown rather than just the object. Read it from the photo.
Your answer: 7:18
